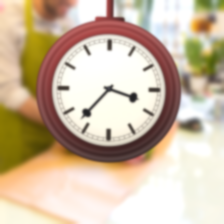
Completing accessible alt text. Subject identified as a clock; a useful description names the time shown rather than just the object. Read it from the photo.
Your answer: 3:37
